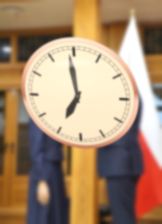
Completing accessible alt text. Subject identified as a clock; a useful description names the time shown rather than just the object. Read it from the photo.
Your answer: 6:59
